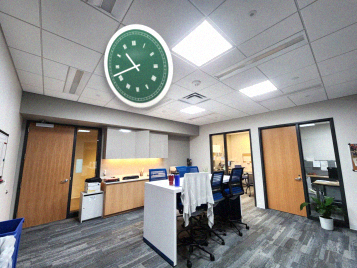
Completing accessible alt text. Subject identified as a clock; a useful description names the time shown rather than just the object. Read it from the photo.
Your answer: 10:42
